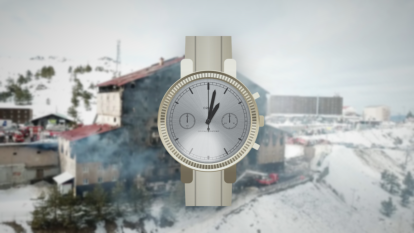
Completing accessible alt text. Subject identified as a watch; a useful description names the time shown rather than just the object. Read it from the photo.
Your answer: 1:02
